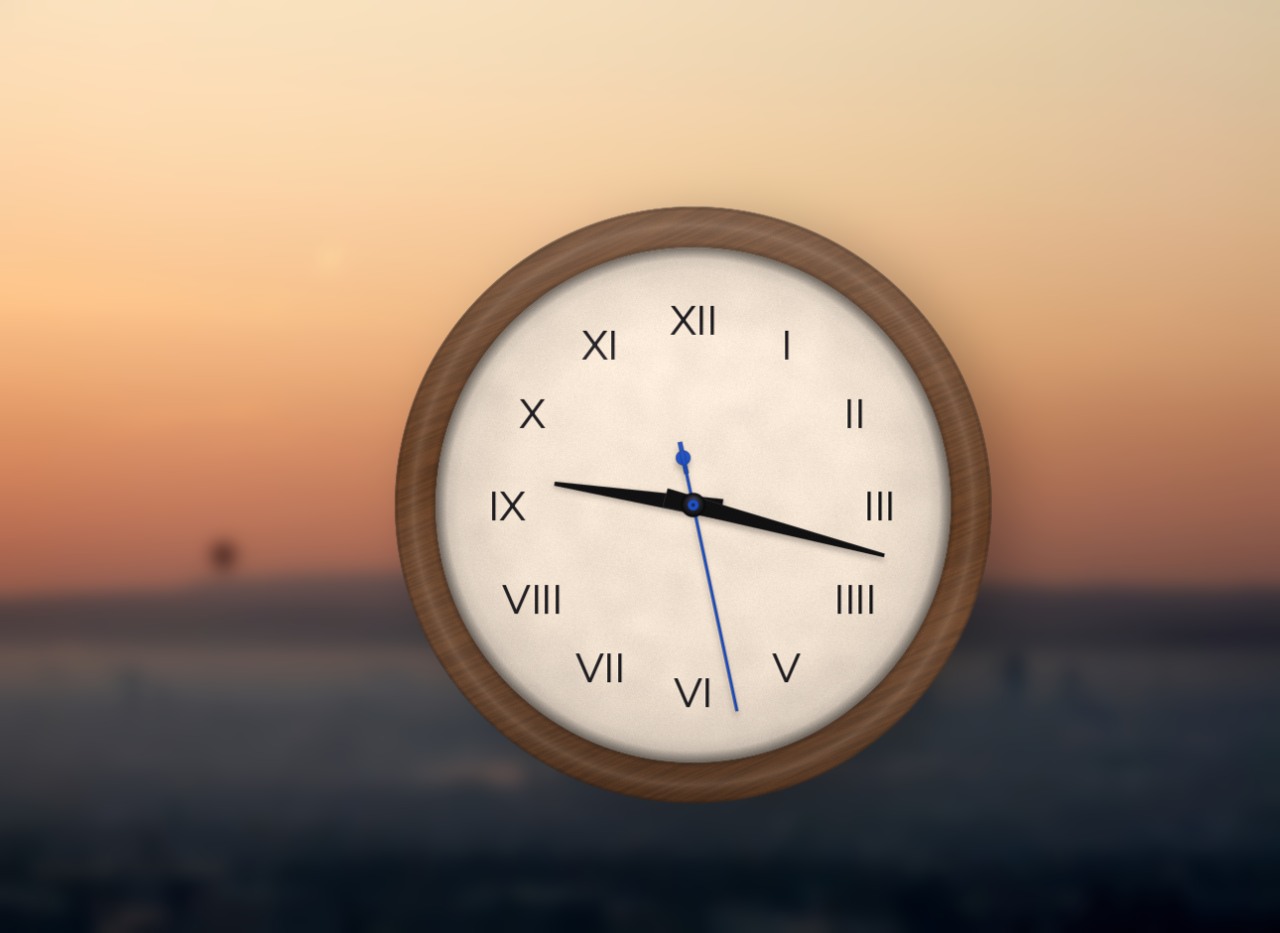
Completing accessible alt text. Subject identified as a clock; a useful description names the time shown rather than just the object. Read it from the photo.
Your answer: 9:17:28
